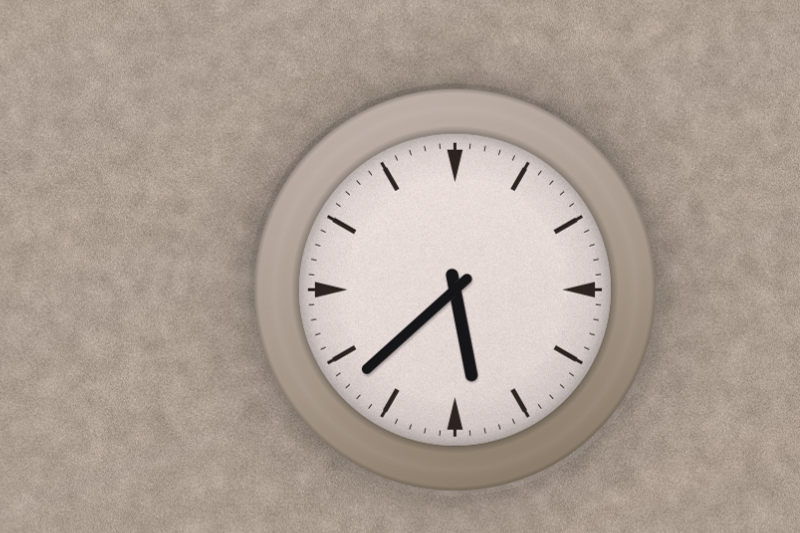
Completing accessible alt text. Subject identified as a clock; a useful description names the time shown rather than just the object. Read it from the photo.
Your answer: 5:38
